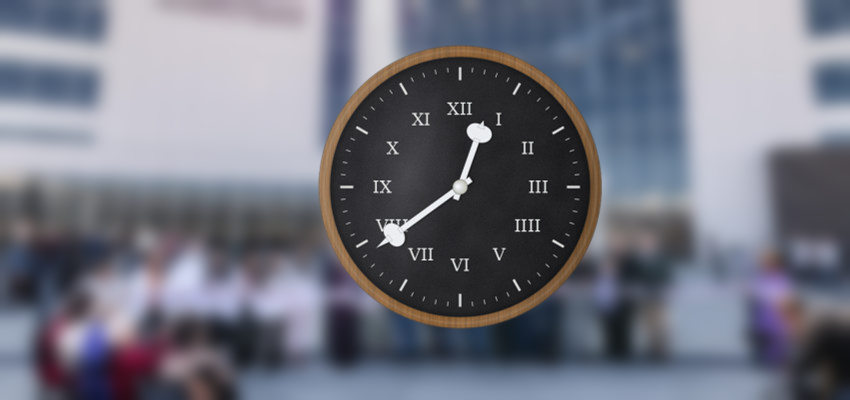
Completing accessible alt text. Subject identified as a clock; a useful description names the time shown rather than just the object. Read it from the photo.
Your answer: 12:39
